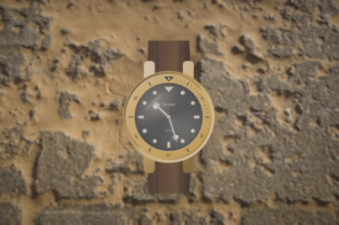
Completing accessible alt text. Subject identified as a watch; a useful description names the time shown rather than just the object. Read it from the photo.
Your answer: 10:27
